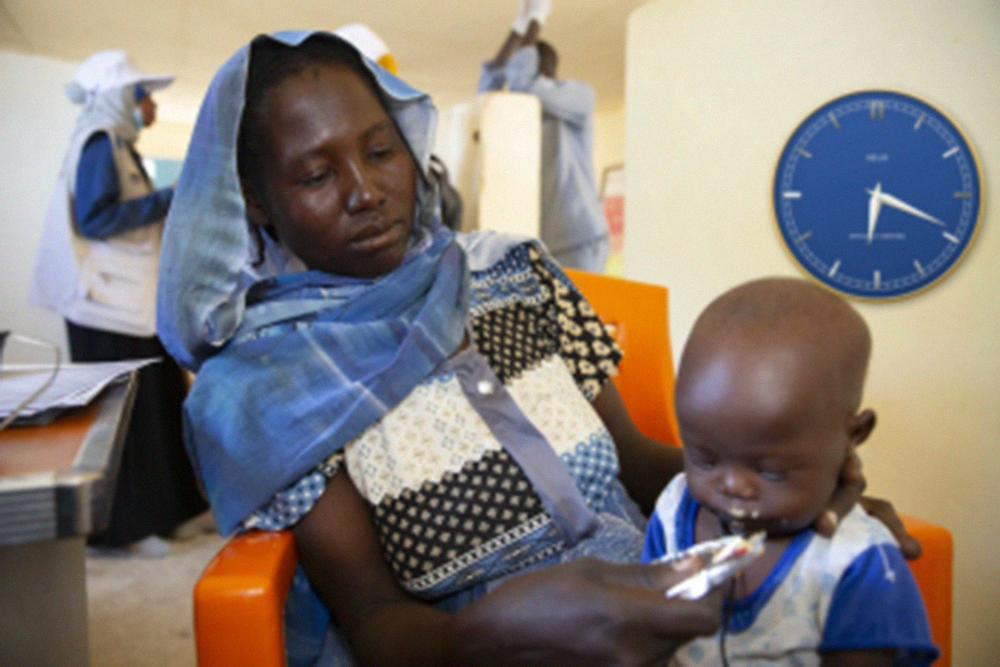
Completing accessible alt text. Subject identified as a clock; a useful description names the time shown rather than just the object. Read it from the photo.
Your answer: 6:19
